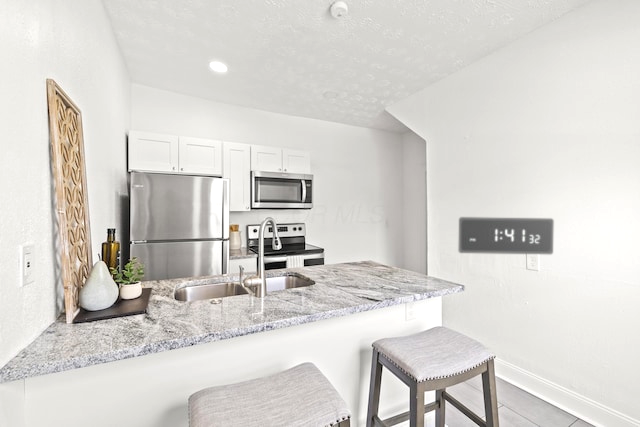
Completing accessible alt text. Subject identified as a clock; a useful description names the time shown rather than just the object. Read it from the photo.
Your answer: 1:41
